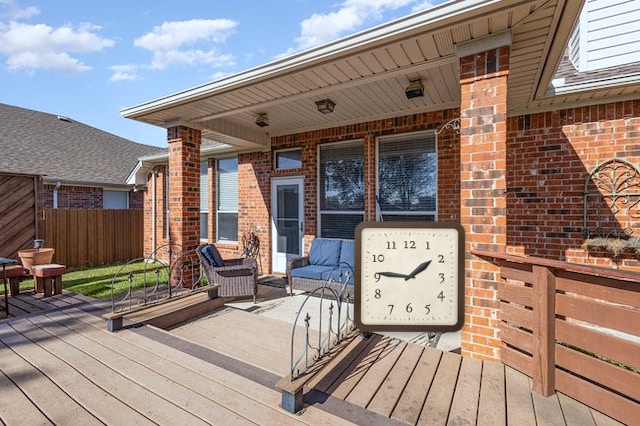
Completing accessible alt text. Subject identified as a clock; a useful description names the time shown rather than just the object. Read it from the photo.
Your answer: 1:46
